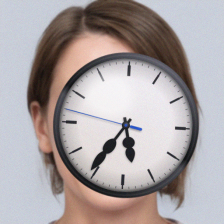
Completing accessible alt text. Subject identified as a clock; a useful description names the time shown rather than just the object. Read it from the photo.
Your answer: 5:35:47
